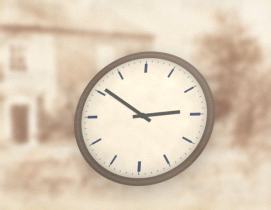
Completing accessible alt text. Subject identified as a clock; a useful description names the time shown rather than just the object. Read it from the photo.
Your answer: 2:51
